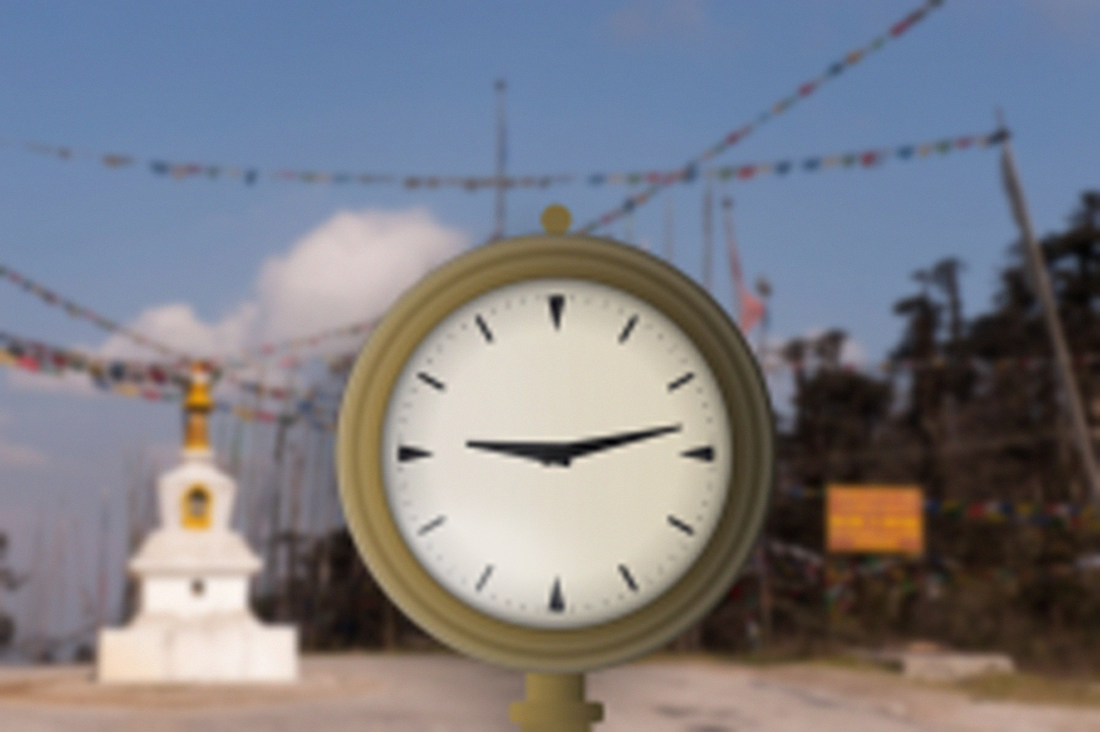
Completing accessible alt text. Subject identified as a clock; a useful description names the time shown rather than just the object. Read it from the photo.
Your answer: 9:13
